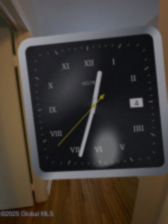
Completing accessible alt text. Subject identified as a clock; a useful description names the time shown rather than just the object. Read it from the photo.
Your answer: 12:33:38
